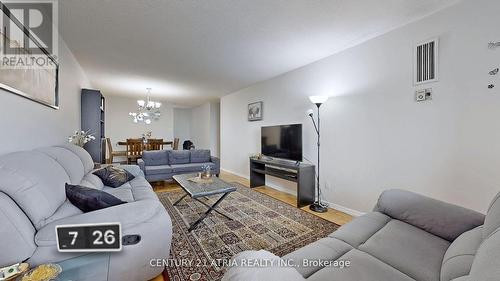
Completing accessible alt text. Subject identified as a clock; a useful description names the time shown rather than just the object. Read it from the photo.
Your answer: 7:26
